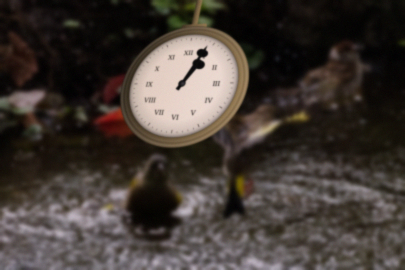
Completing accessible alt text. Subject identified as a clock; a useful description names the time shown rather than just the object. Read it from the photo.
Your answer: 1:04
